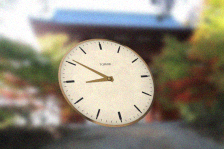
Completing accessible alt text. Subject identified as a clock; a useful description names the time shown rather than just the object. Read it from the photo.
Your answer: 8:51
